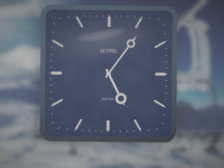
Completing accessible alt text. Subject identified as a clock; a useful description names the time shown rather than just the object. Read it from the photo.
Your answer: 5:06
